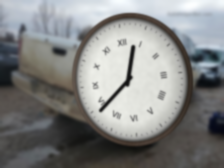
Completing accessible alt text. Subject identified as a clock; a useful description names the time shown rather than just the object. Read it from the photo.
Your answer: 12:39
